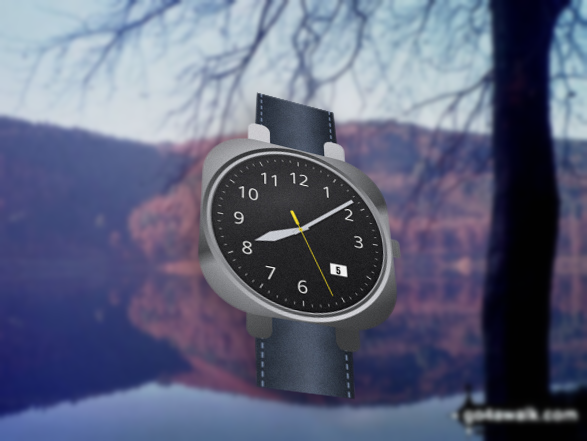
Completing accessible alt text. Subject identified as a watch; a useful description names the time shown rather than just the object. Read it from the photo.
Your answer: 8:08:26
